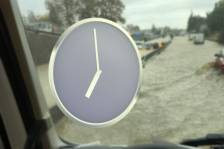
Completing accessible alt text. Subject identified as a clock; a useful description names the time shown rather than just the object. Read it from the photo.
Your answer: 6:59
